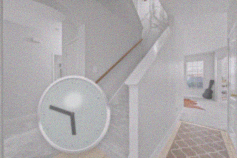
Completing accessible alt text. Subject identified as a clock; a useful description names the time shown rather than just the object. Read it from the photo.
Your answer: 5:48
